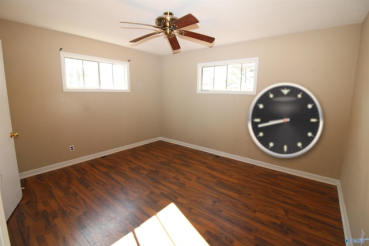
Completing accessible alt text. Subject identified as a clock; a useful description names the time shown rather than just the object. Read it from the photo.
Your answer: 8:43
